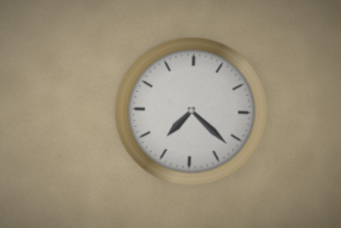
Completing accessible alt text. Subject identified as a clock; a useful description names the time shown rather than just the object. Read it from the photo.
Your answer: 7:22
